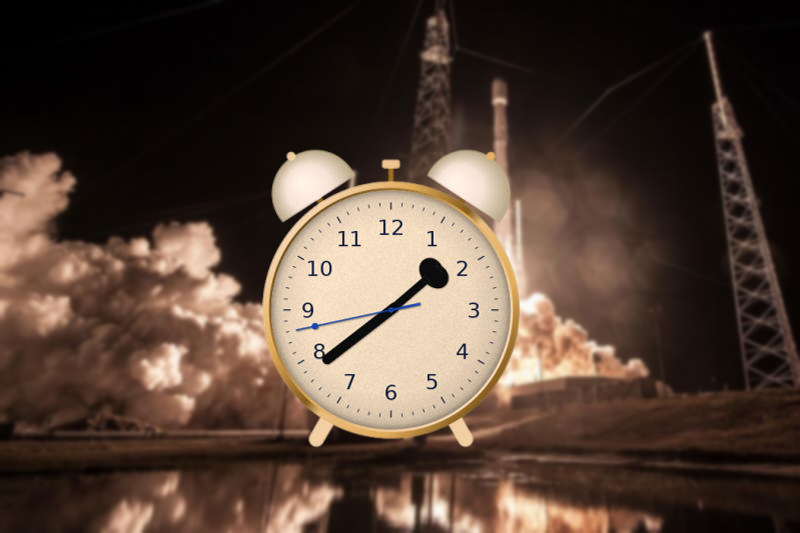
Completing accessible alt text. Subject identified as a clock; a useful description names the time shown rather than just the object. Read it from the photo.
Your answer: 1:38:43
